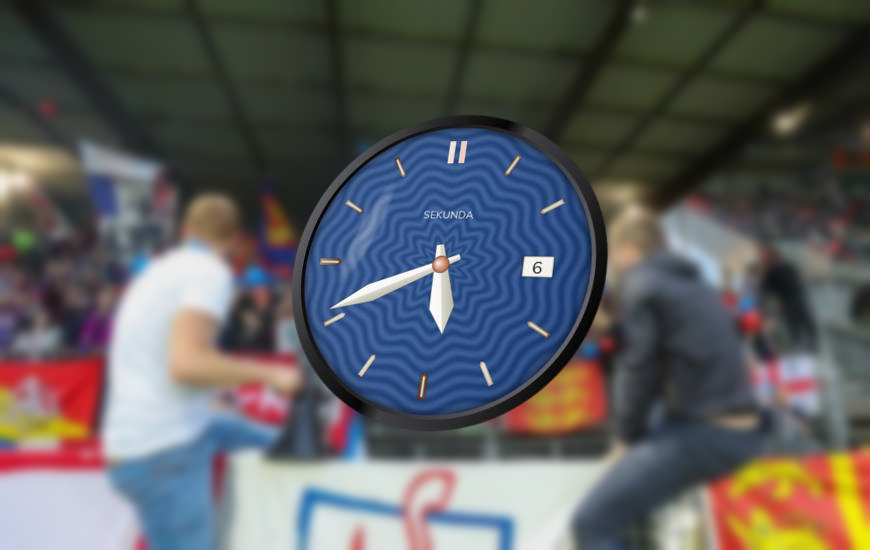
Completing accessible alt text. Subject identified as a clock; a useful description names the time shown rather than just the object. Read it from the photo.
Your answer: 5:41
